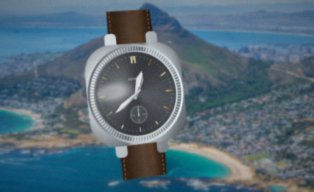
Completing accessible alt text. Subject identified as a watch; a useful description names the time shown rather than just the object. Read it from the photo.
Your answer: 12:39
